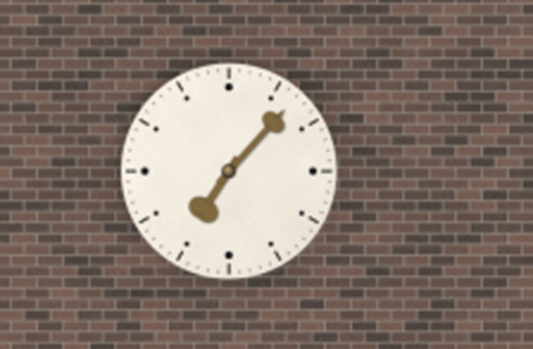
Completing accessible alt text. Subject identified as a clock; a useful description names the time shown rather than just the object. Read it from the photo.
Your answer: 7:07
